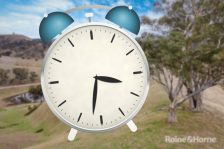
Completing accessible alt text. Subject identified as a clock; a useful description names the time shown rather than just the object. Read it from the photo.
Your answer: 3:32
